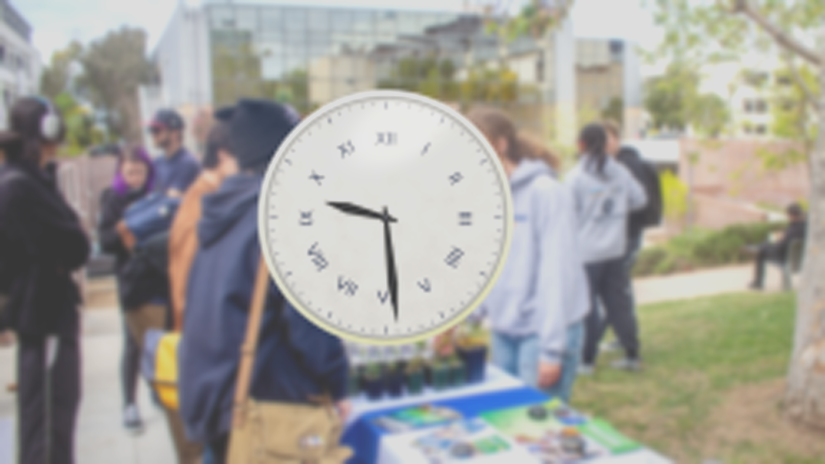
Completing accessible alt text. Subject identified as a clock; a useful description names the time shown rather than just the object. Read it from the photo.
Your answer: 9:29
